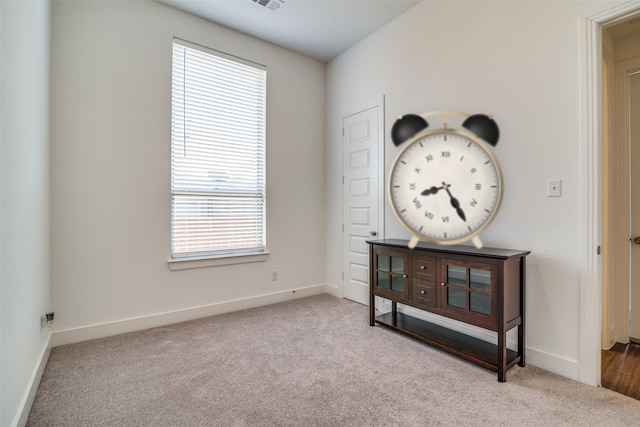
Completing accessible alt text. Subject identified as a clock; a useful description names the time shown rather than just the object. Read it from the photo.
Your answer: 8:25
